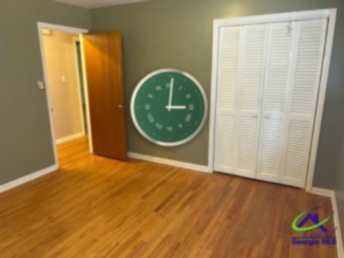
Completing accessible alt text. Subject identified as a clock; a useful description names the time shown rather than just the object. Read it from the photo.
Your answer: 3:01
